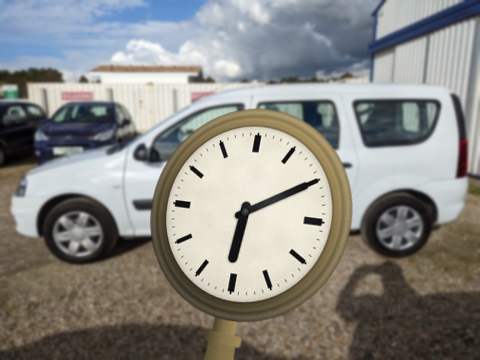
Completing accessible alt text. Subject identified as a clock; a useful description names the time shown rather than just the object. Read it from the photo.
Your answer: 6:10
